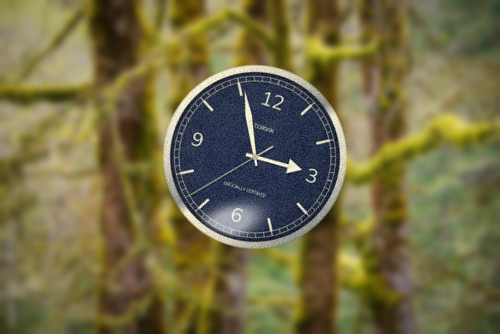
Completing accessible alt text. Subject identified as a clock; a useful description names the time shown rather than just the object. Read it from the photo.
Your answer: 2:55:37
